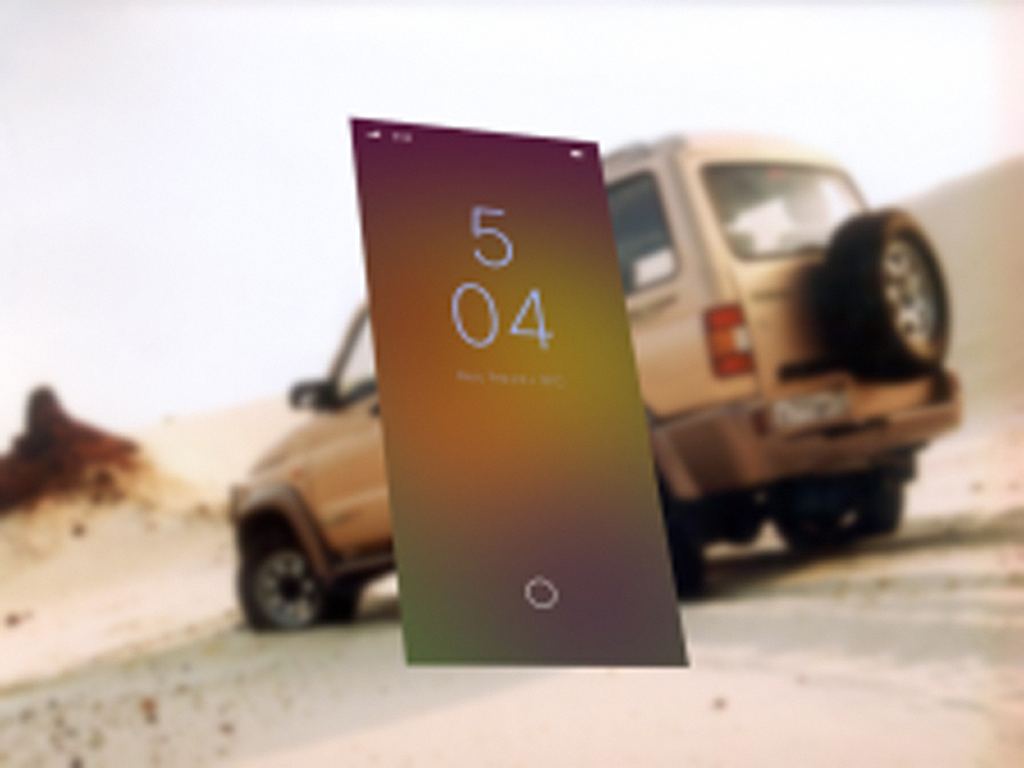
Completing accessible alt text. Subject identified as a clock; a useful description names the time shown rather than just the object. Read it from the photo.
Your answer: 5:04
